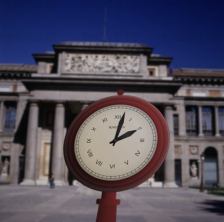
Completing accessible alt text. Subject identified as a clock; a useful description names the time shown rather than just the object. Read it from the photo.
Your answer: 2:02
